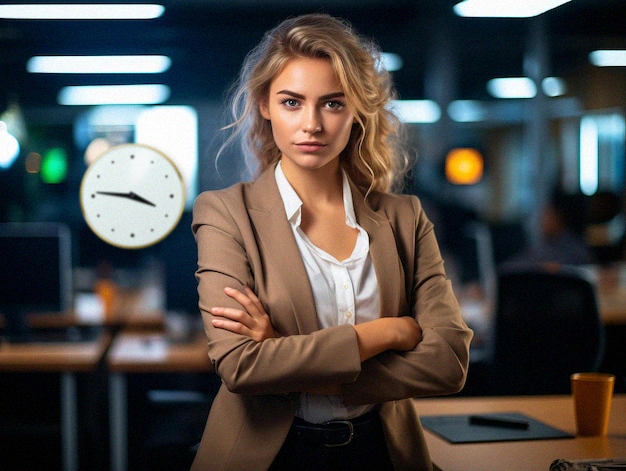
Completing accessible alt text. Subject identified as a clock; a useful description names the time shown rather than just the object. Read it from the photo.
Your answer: 3:46
